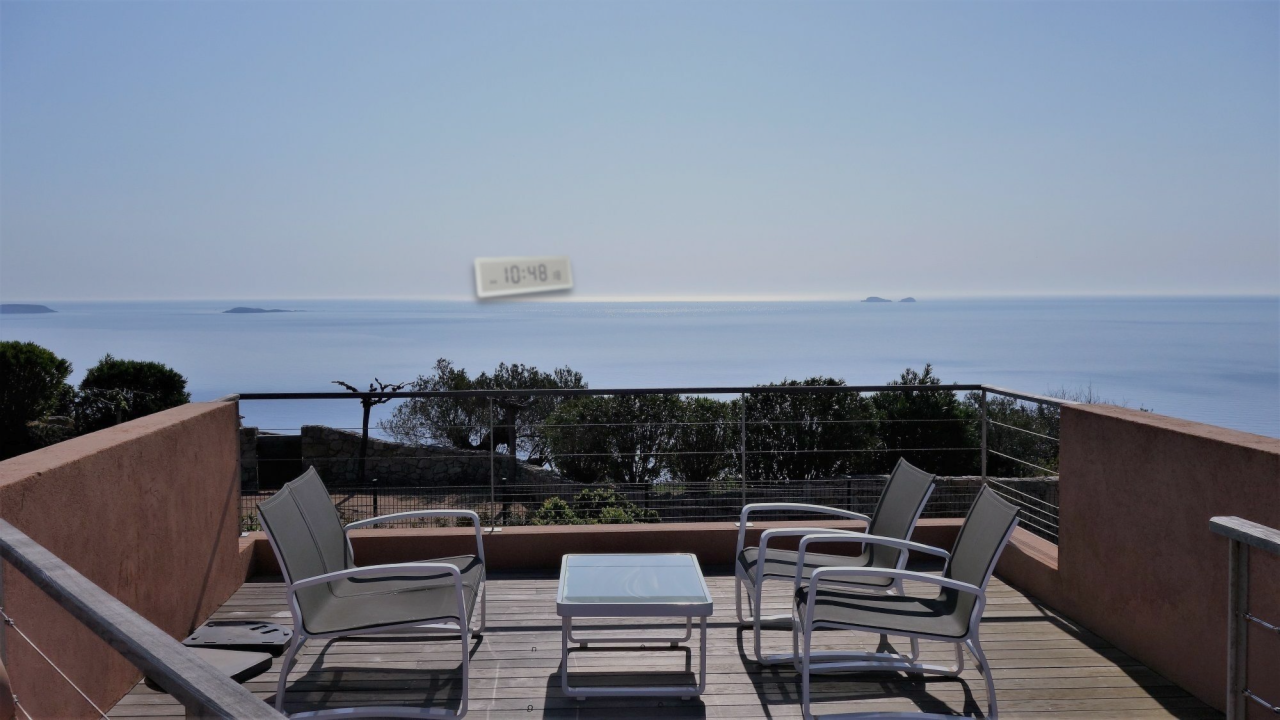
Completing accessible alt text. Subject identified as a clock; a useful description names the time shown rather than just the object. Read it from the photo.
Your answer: 10:48
